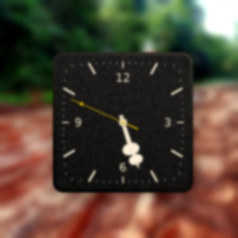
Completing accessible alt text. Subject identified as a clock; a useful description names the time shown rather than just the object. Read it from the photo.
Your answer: 5:26:49
